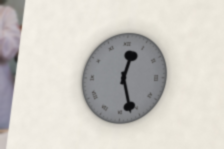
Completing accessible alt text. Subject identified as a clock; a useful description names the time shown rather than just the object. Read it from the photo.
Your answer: 12:27
